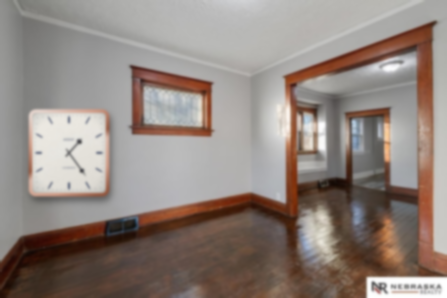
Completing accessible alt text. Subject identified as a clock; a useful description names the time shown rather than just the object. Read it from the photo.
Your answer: 1:24
